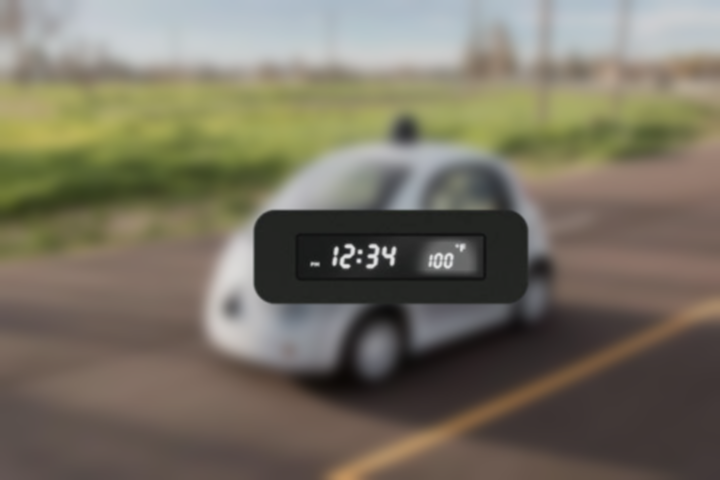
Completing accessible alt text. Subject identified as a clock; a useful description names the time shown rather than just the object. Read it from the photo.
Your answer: 12:34
